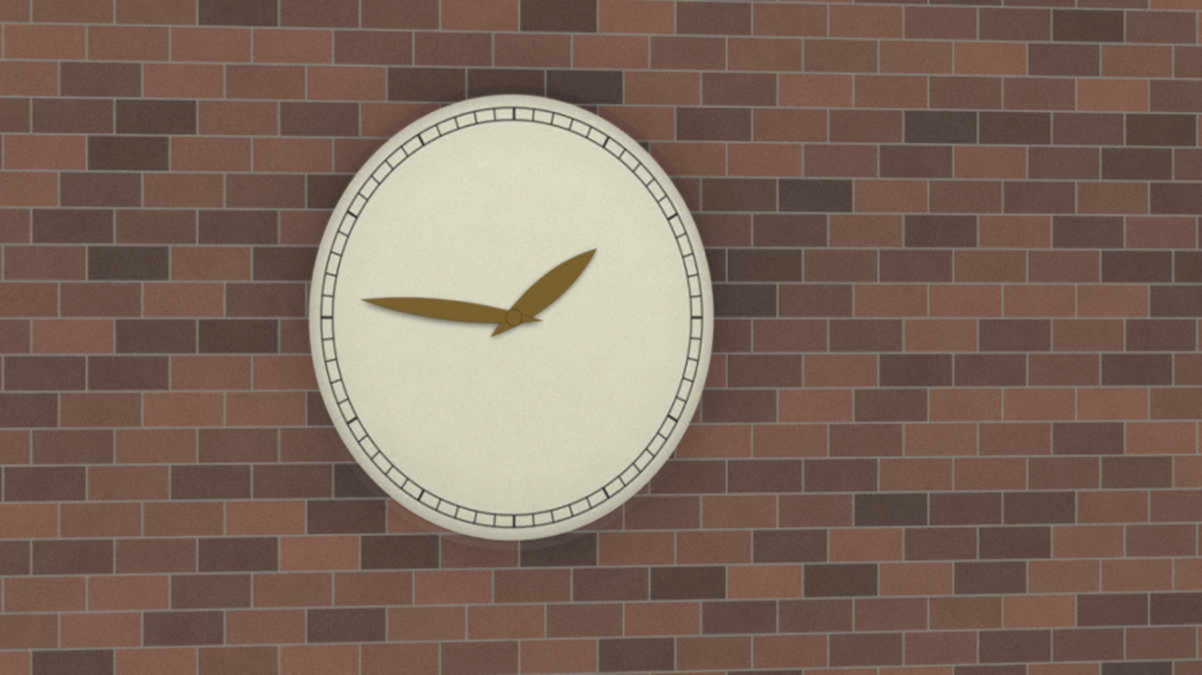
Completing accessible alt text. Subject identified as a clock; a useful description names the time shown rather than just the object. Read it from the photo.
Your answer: 1:46
